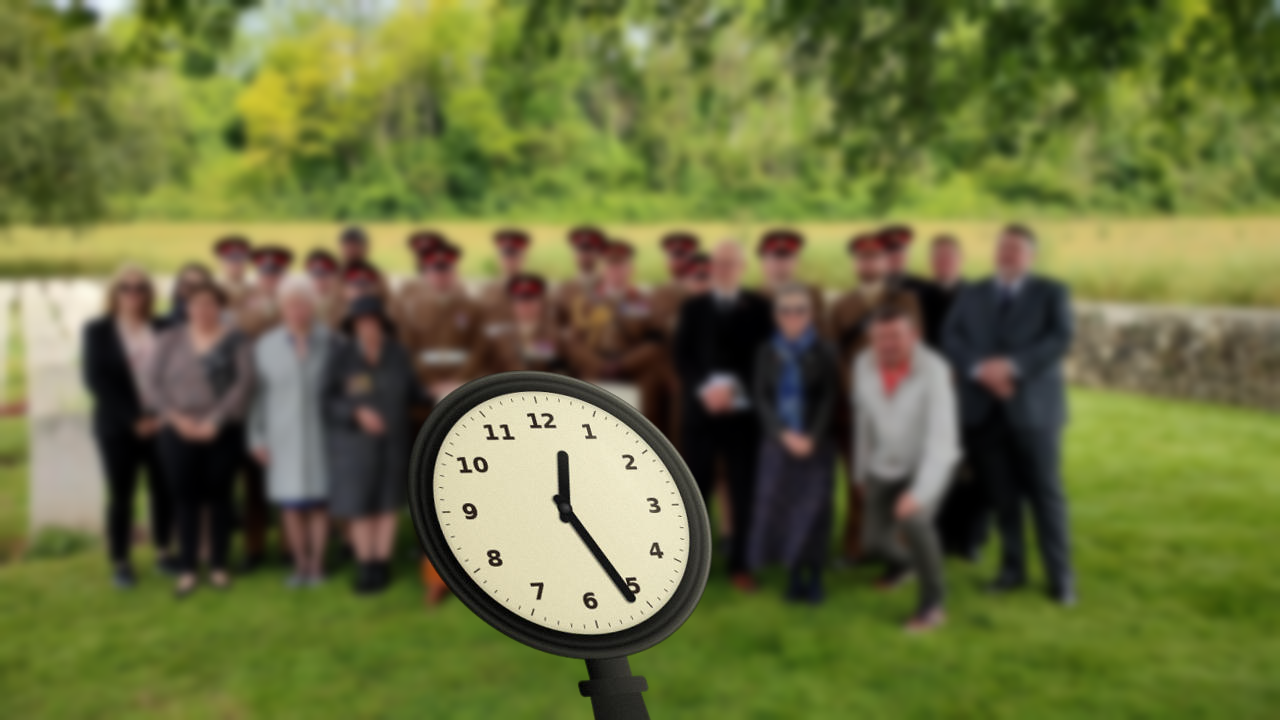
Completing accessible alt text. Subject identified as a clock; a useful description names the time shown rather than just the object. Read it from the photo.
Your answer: 12:26
